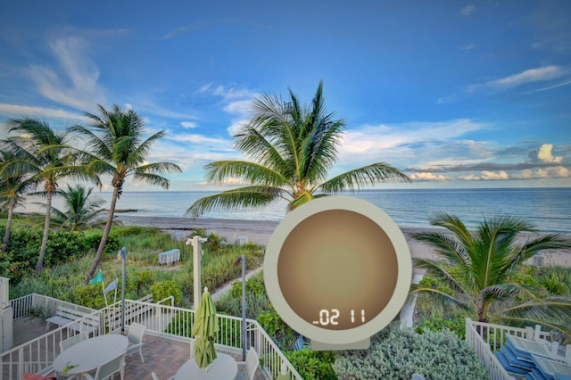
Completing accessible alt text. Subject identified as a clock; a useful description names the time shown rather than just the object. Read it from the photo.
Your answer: 2:11
